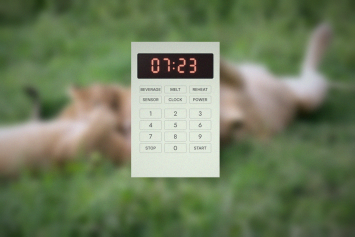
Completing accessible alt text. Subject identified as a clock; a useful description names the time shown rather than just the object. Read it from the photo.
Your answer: 7:23
